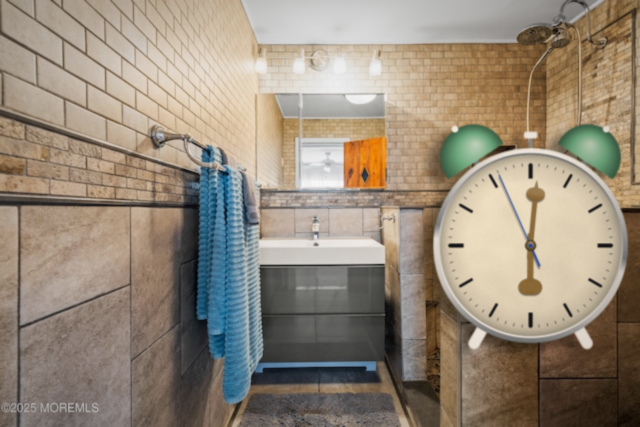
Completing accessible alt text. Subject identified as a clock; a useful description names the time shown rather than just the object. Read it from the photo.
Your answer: 6:00:56
